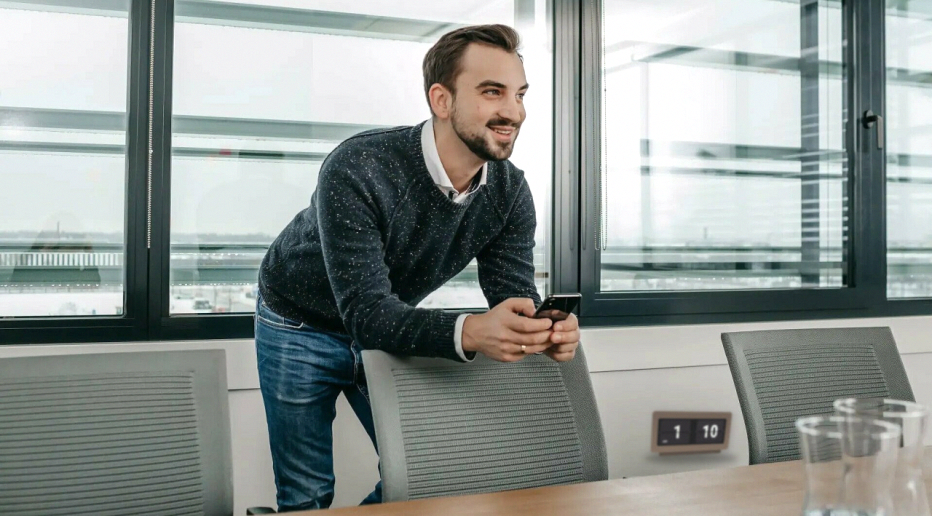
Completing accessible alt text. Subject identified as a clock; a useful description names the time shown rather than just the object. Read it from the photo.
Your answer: 1:10
